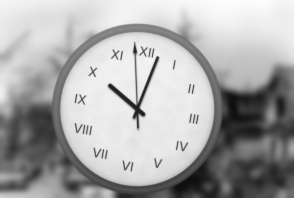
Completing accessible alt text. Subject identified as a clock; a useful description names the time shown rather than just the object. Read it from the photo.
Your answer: 10:01:58
